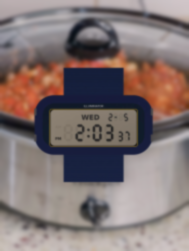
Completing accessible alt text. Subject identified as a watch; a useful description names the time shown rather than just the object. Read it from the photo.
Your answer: 2:03:37
